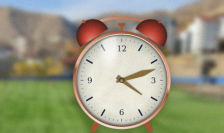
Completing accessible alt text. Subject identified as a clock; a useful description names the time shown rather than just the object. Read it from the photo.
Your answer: 4:12
